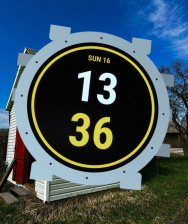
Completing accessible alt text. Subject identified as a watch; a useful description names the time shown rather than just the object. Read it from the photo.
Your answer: 13:36
